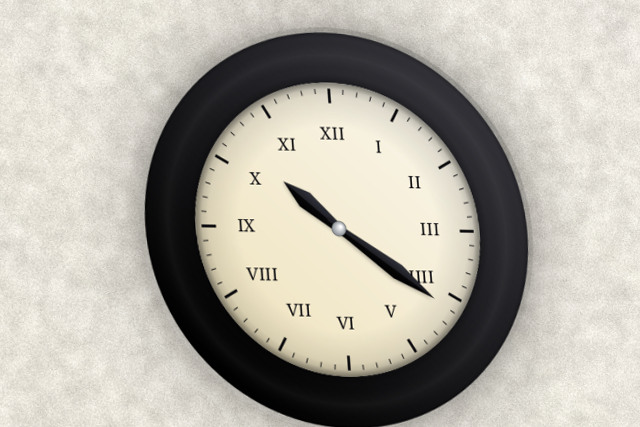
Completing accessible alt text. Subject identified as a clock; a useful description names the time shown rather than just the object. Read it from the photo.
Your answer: 10:21
